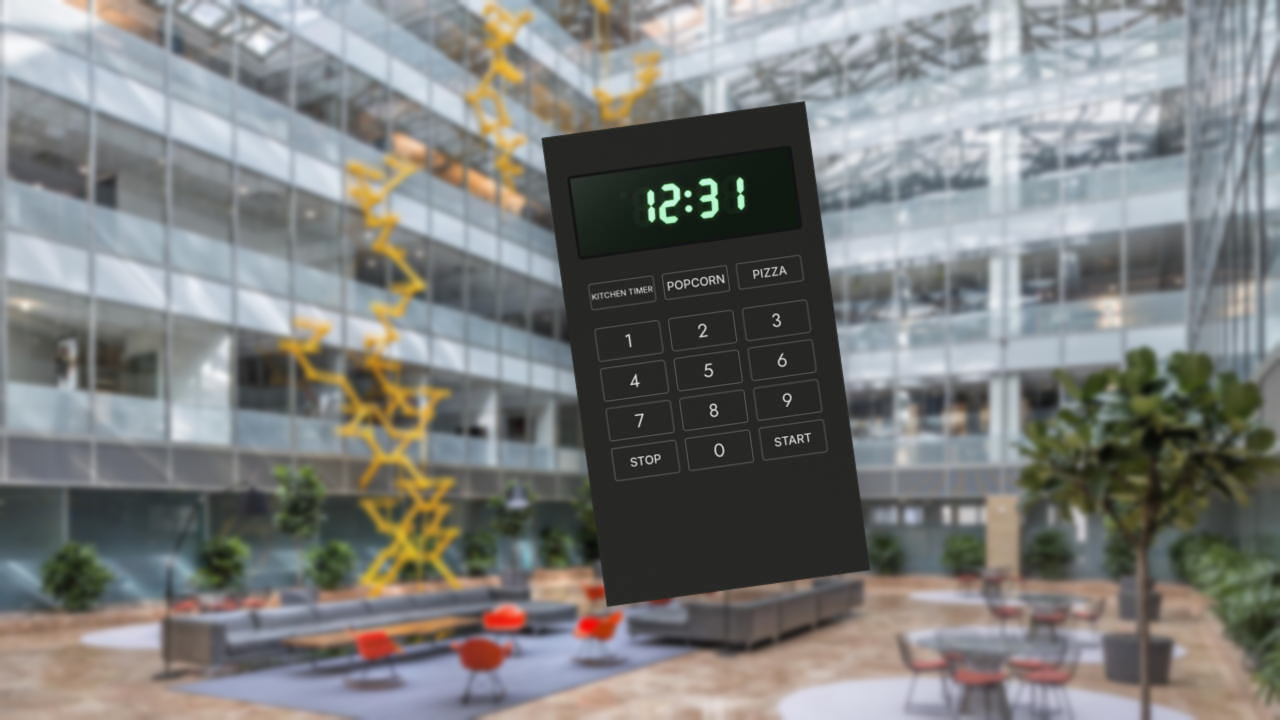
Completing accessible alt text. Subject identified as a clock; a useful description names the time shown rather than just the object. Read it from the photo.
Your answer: 12:31
